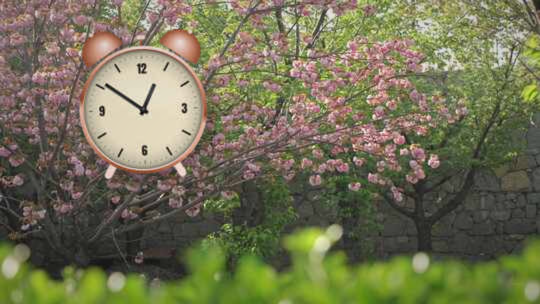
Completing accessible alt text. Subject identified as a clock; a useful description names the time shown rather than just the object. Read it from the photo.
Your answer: 12:51
